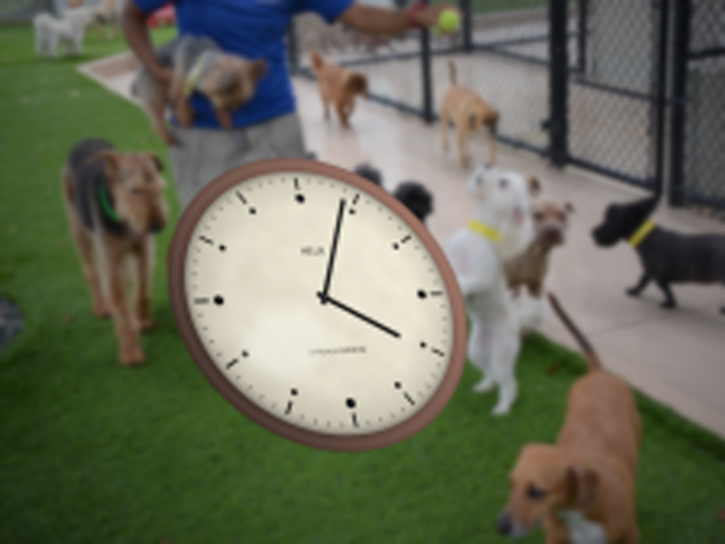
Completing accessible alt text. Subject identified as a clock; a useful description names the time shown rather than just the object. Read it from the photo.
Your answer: 4:04
